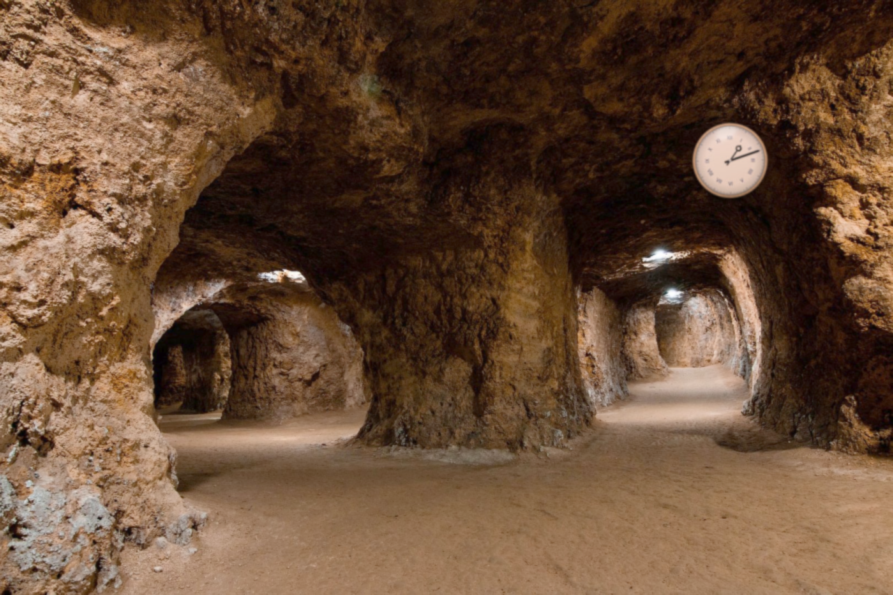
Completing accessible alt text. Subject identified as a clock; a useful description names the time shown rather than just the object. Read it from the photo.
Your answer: 1:12
